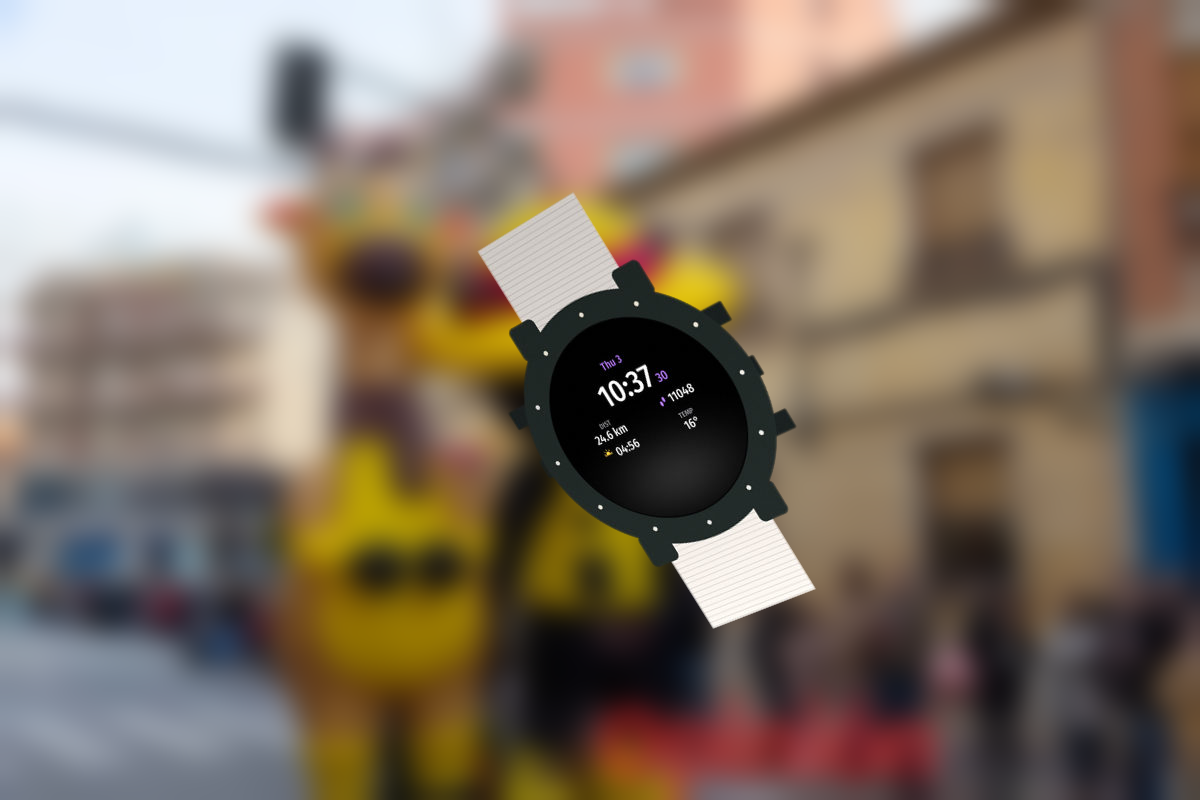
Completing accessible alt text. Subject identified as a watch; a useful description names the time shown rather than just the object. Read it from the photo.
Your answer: 10:37:30
